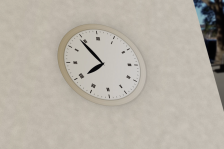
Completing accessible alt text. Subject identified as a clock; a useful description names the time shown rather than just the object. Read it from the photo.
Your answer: 7:54
